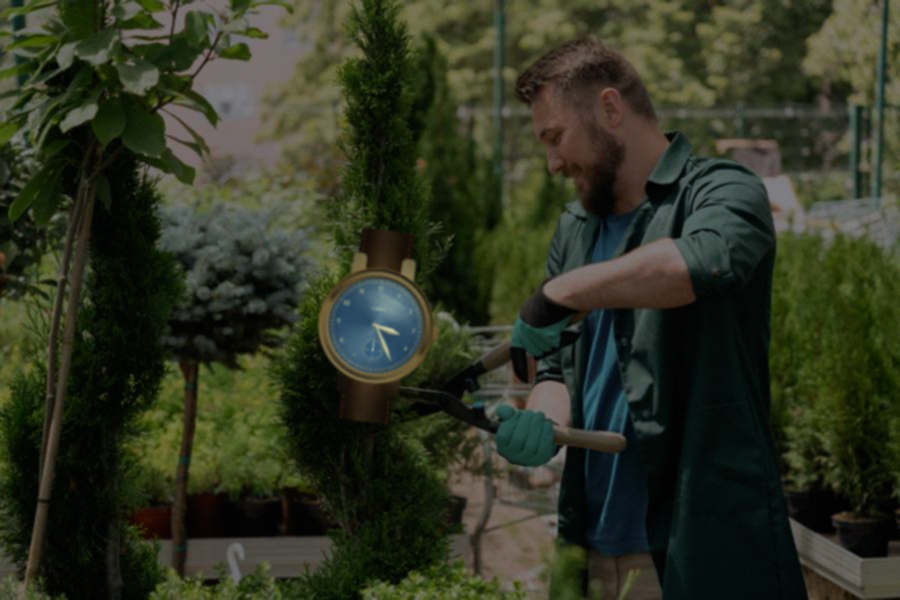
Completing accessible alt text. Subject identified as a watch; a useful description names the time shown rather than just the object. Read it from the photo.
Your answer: 3:25
